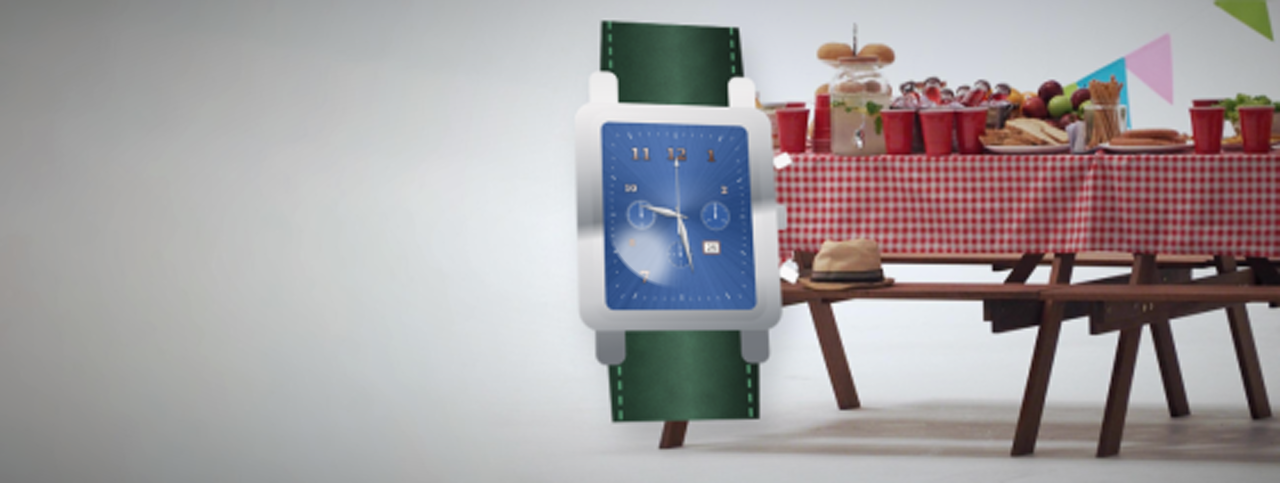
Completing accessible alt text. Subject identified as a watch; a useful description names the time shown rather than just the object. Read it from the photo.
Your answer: 9:28
